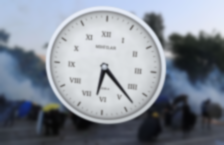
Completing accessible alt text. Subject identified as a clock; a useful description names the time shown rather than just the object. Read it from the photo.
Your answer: 6:23
